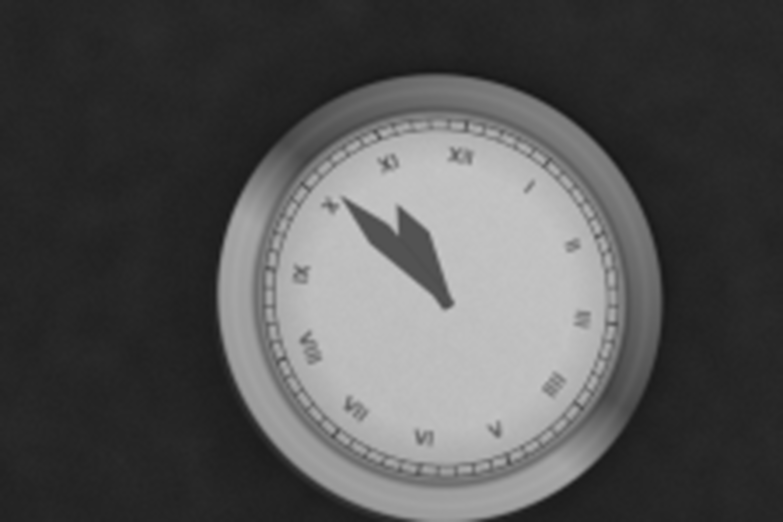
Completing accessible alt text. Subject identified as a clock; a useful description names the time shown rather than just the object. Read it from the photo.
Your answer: 10:51
